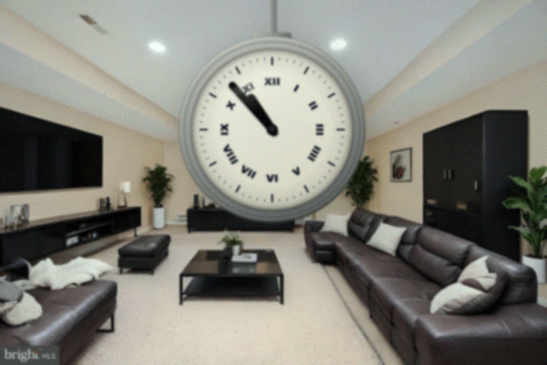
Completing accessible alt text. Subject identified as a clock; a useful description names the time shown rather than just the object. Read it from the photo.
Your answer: 10:53
